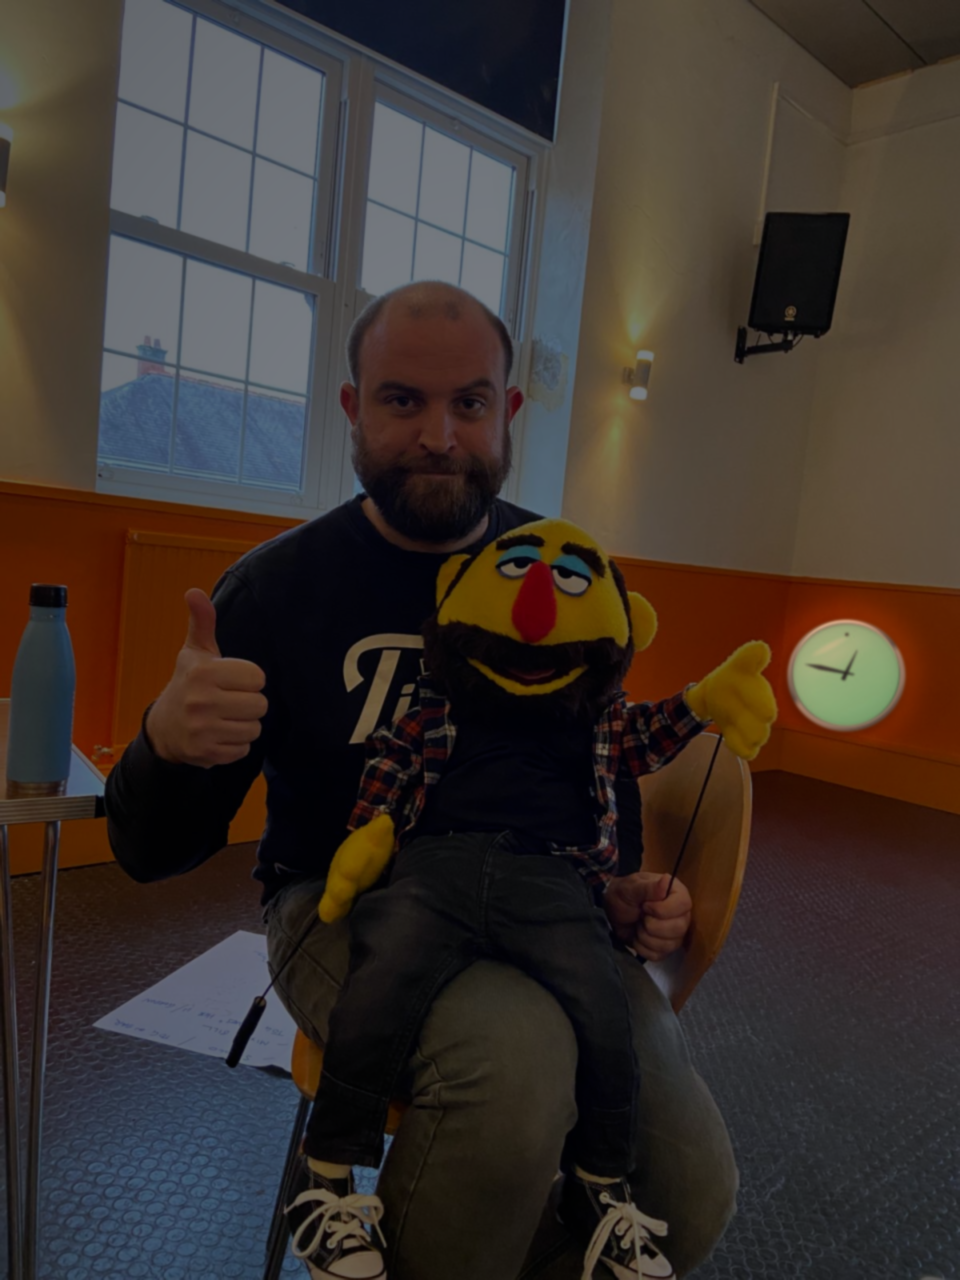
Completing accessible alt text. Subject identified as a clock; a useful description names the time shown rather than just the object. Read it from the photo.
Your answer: 12:47
